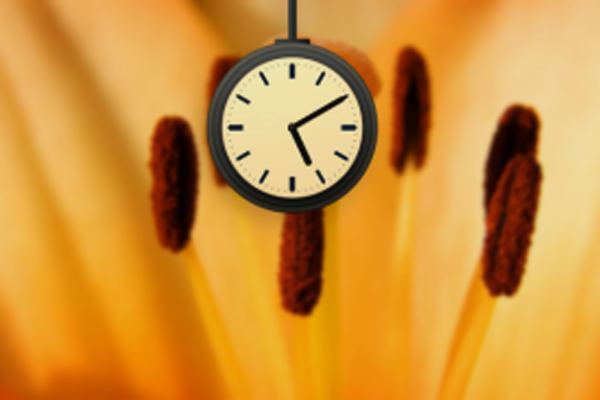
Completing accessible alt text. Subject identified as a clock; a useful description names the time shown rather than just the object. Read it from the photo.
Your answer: 5:10
